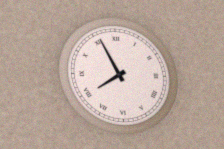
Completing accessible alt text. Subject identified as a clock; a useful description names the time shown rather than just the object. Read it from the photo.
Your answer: 7:56
